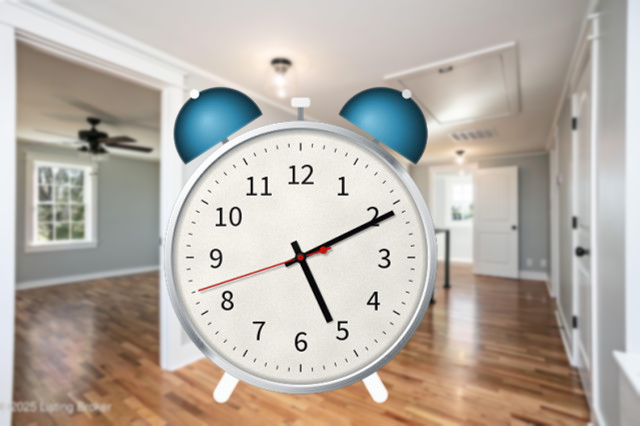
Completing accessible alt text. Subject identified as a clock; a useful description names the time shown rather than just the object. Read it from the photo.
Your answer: 5:10:42
